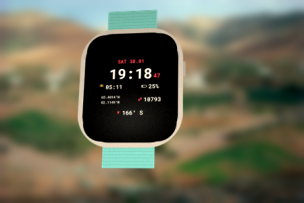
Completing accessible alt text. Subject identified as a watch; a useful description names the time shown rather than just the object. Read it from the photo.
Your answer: 19:18
